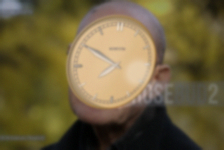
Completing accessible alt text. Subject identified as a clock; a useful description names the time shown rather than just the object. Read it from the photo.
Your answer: 7:50
